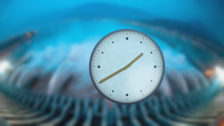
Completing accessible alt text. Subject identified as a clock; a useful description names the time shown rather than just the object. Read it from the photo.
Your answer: 1:40
